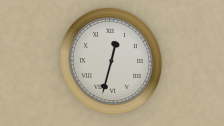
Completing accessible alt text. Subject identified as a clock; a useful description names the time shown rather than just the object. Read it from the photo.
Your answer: 12:33
